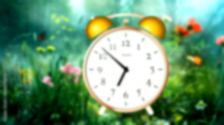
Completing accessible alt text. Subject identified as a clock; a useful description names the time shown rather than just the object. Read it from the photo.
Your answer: 6:52
